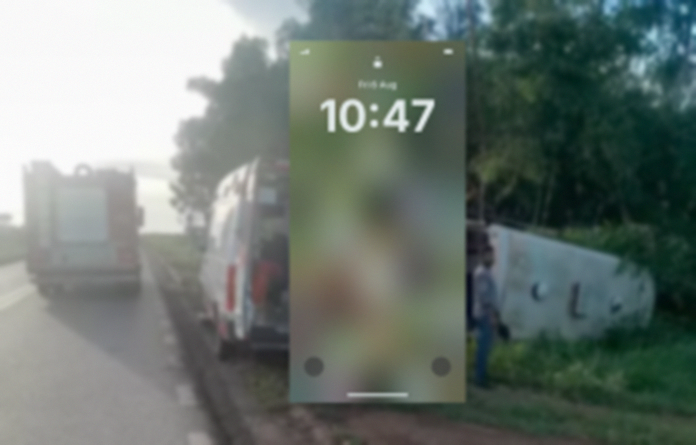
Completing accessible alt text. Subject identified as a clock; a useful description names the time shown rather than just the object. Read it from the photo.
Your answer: 10:47
